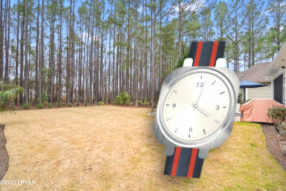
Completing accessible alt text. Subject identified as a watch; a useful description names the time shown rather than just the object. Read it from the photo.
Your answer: 4:02
